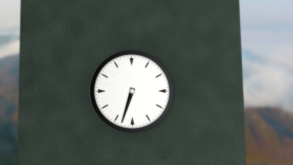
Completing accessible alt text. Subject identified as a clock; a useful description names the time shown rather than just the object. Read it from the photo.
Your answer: 6:33
